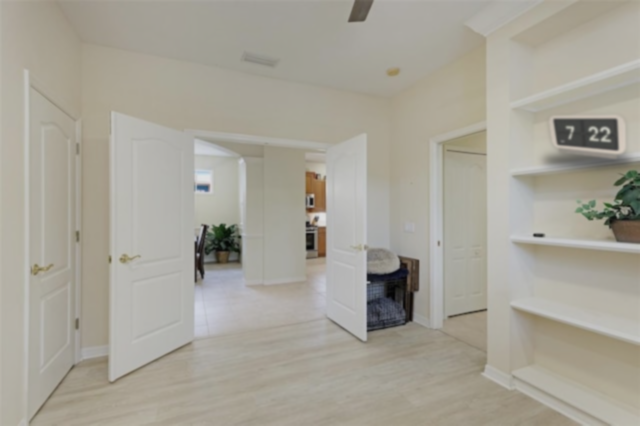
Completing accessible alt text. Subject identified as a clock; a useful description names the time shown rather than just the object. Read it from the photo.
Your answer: 7:22
